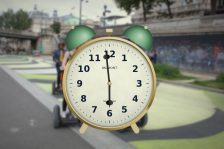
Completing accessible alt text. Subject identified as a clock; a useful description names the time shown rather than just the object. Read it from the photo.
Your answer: 5:59
